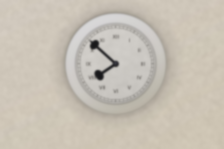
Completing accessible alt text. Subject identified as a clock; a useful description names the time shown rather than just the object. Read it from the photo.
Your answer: 7:52
